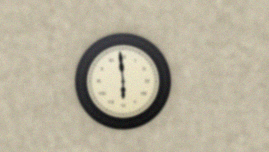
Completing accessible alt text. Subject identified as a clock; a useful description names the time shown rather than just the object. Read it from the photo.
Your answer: 5:59
